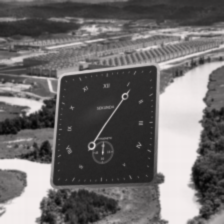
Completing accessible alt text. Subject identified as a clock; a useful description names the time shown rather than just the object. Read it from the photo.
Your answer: 7:06
